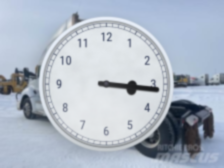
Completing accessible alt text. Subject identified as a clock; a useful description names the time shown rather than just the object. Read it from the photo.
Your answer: 3:16
